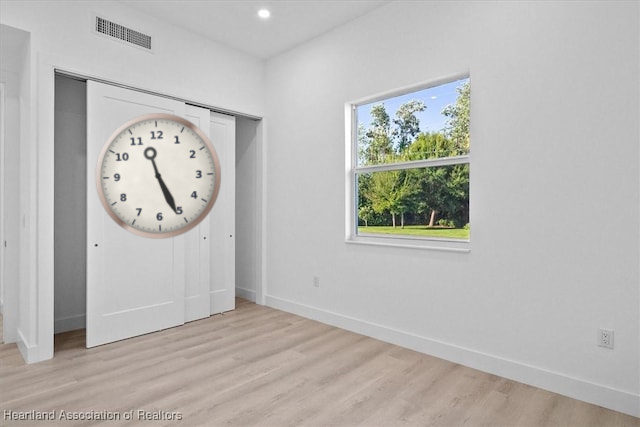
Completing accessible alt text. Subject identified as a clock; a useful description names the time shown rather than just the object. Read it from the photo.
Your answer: 11:26
